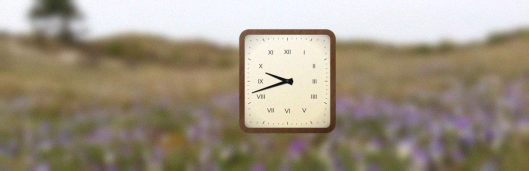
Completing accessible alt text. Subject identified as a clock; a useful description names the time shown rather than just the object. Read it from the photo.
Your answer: 9:42
